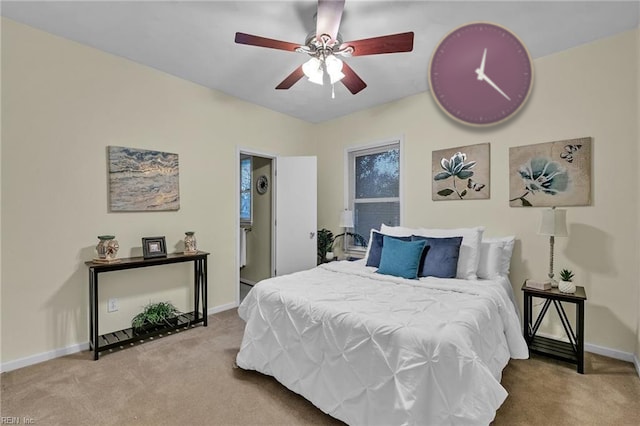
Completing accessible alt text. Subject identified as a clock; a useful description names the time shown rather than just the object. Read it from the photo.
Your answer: 12:22
